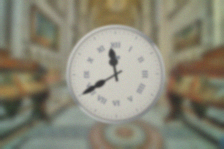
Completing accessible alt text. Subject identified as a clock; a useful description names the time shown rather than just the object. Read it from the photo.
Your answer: 11:40
